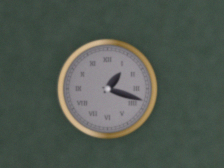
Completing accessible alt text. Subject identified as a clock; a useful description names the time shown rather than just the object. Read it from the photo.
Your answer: 1:18
